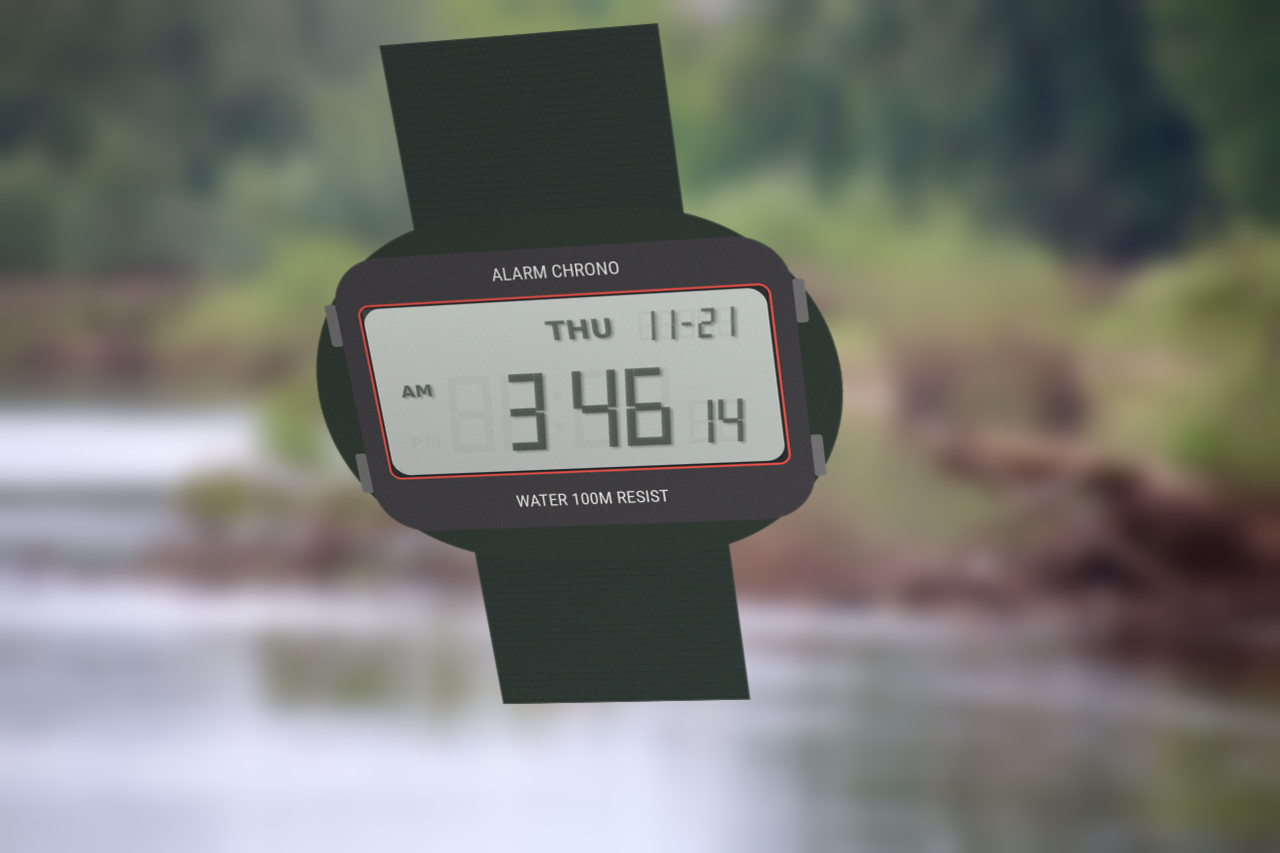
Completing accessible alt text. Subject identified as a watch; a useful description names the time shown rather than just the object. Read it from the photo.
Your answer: 3:46:14
